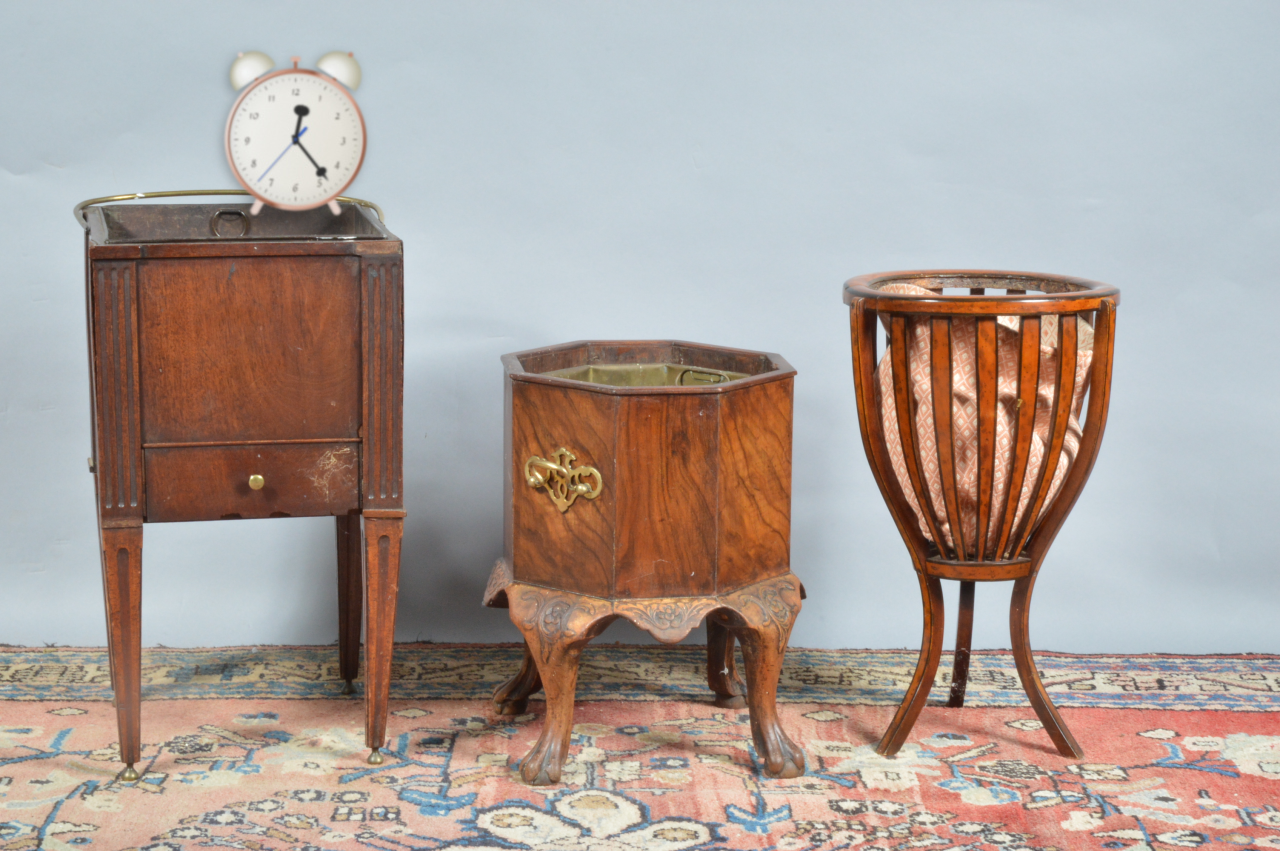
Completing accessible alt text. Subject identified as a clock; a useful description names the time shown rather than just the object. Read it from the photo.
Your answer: 12:23:37
